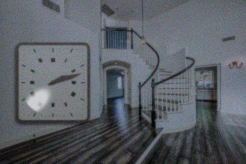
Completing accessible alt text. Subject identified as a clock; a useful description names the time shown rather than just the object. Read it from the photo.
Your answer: 2:12
